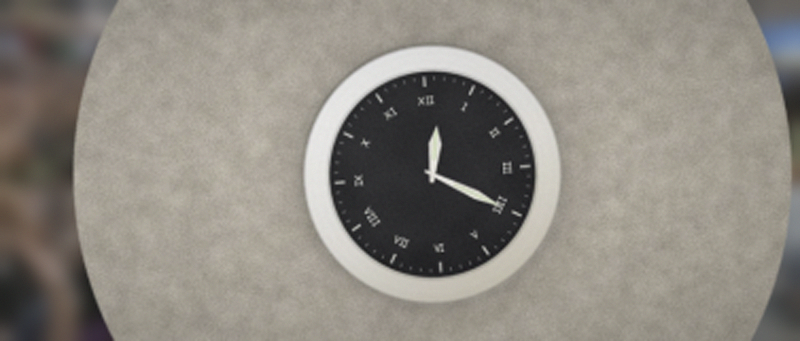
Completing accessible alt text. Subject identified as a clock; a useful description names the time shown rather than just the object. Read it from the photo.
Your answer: 12:20
